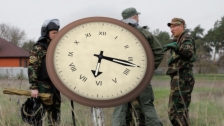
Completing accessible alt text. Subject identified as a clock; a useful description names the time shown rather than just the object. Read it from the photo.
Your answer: 6:17
